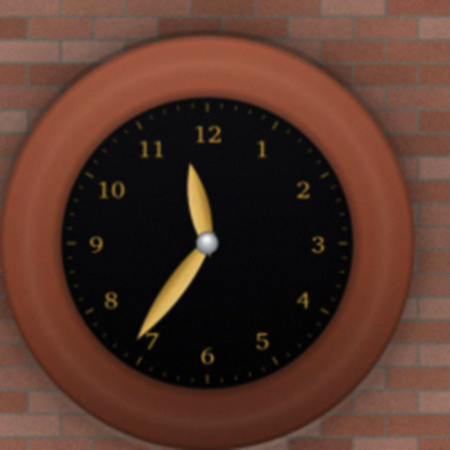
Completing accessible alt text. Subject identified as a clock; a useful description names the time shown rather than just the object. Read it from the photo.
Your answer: 11:36
